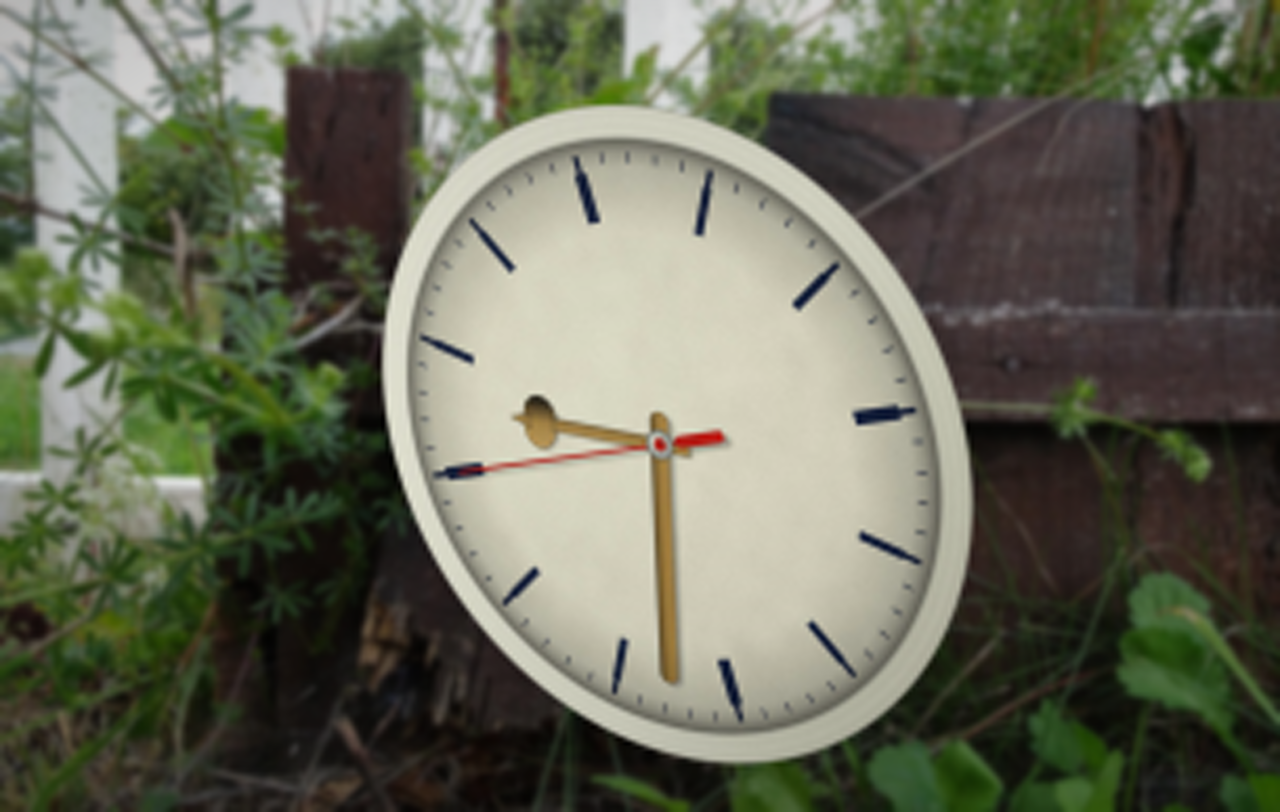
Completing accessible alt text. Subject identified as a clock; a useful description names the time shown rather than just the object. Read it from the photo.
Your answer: 9:32:45
